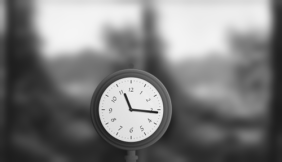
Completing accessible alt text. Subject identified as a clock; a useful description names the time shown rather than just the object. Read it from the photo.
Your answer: 11:16
